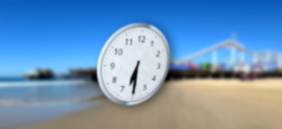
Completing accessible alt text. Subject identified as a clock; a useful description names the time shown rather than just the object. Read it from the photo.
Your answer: 6:30
